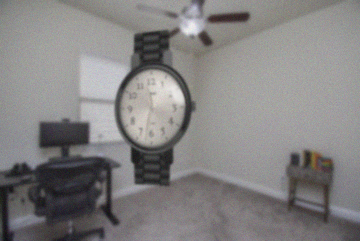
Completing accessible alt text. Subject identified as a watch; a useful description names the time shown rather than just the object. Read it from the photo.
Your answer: 11:32
